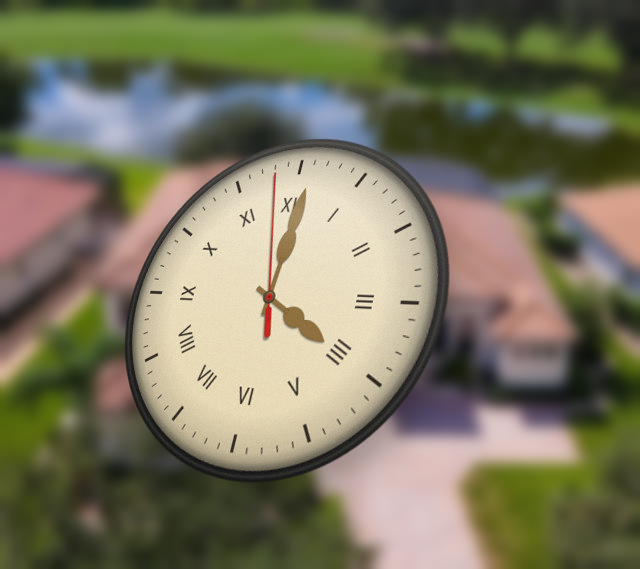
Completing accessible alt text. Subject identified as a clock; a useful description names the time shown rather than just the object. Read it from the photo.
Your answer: 4:00:58
